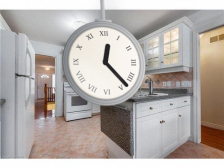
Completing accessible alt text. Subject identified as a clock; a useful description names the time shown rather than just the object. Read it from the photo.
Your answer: 12:23
